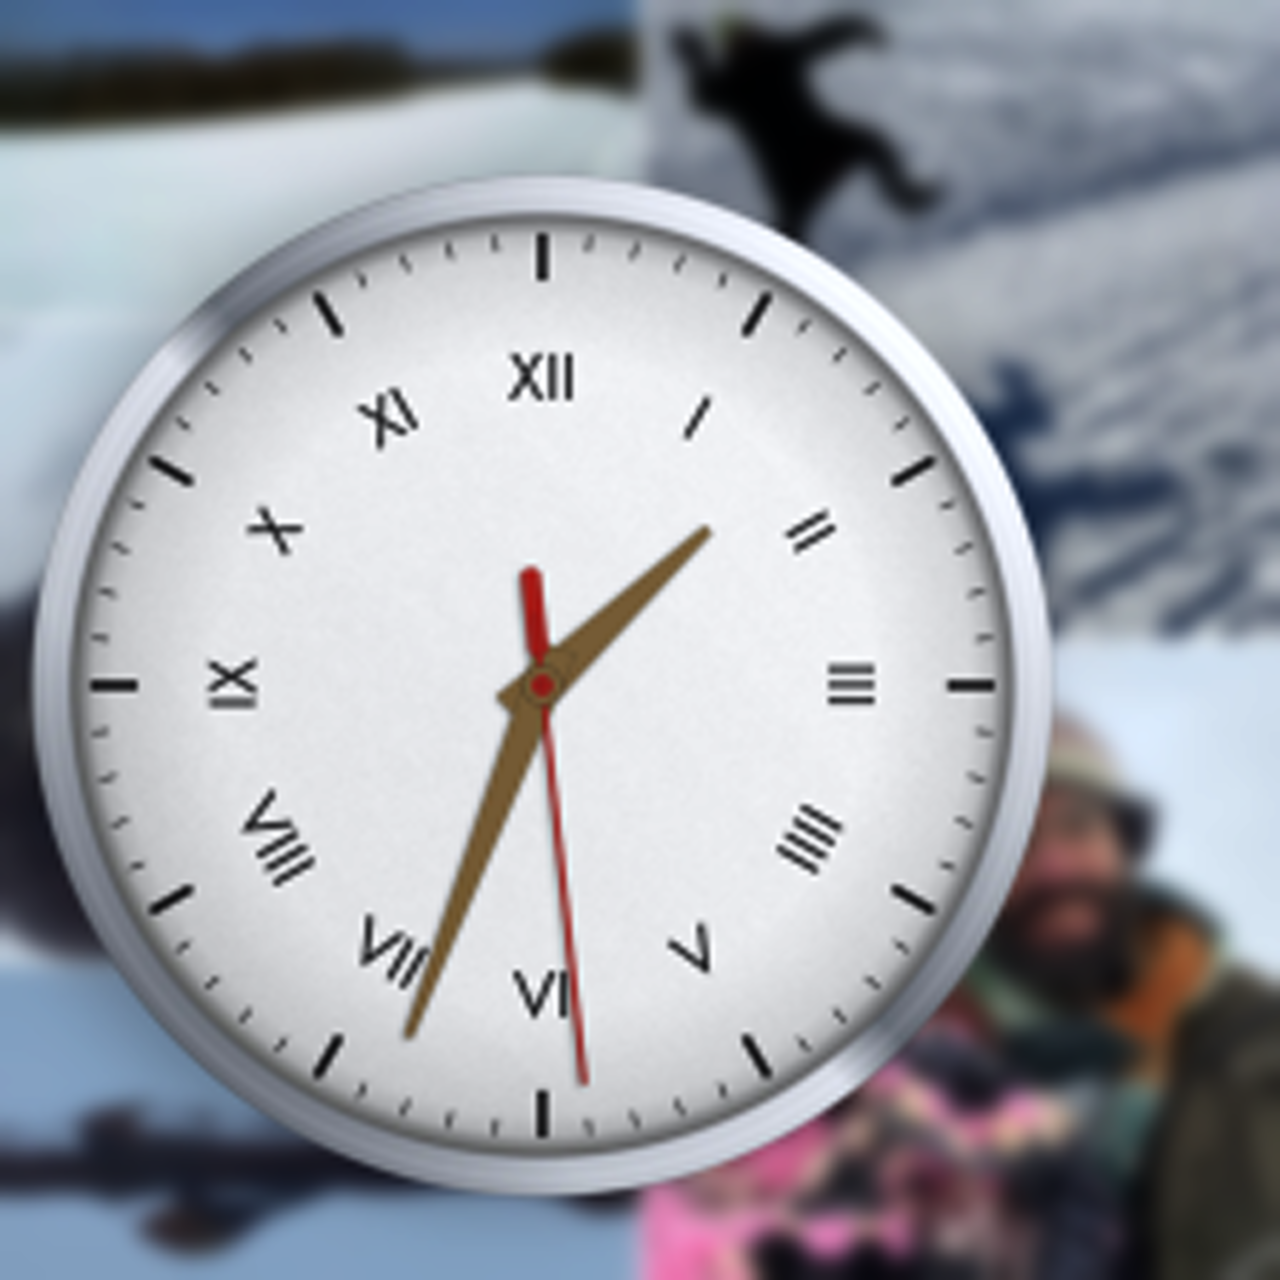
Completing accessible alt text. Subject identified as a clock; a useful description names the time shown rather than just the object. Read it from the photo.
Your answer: 1:33:29
